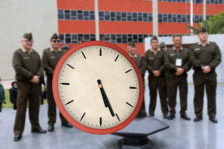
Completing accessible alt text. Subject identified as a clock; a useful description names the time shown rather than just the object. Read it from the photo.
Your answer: 5:26
